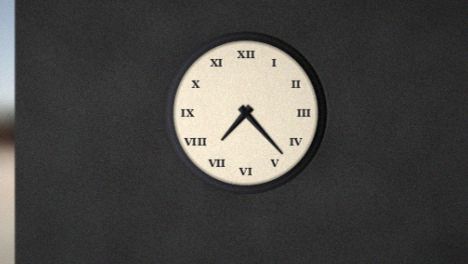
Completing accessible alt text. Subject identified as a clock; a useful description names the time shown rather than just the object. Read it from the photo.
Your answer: 7:23
